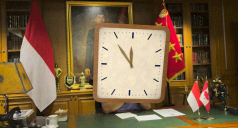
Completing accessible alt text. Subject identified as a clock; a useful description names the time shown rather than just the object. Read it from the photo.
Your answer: 11:54
